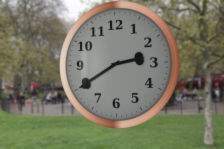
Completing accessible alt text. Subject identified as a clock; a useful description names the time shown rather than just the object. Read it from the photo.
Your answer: 2:40
